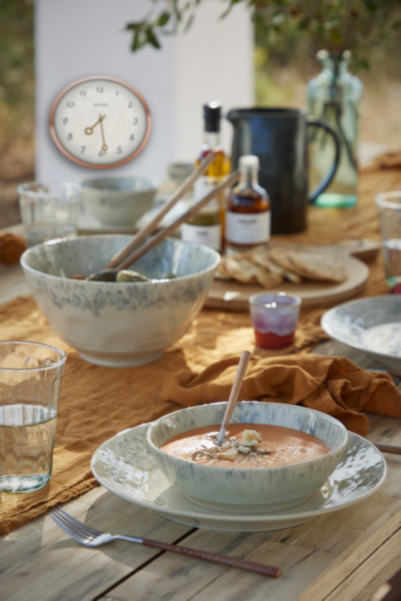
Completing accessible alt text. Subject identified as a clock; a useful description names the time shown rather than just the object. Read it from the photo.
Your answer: 7:29
